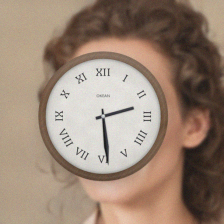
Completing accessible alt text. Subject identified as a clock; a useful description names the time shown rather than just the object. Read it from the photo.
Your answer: 2:29
